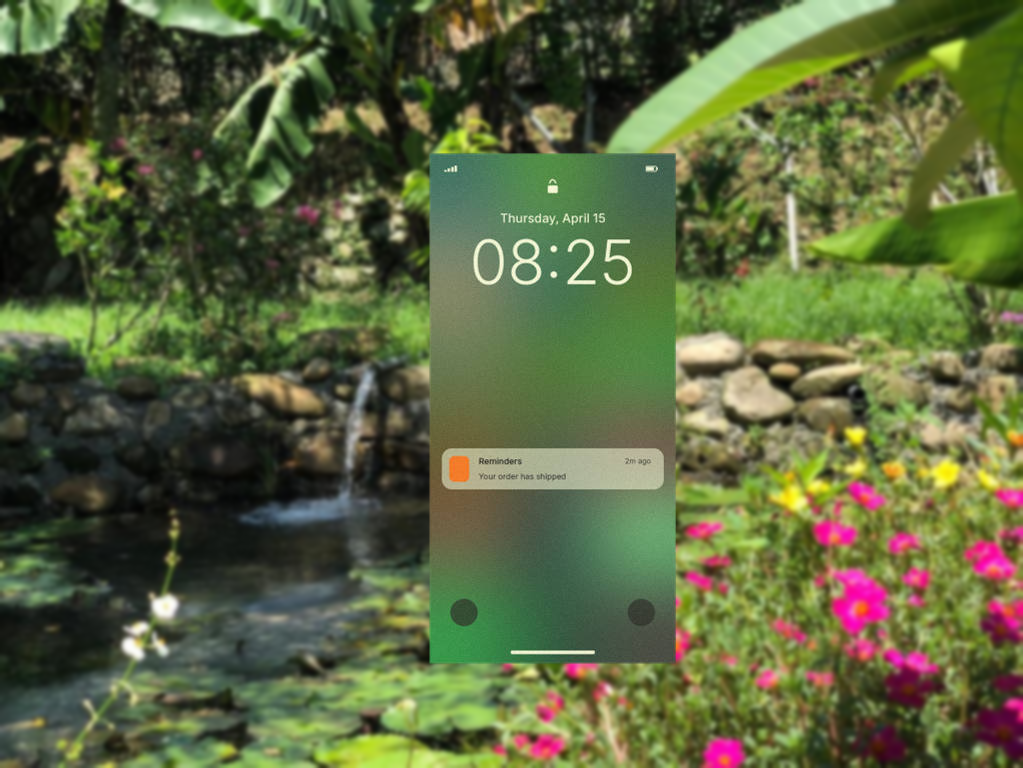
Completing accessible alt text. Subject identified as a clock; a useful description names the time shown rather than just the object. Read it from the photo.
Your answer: 8:25
